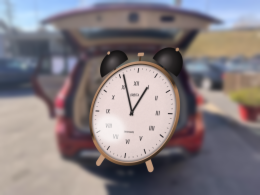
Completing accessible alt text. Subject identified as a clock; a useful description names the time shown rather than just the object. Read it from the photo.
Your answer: 12:56
